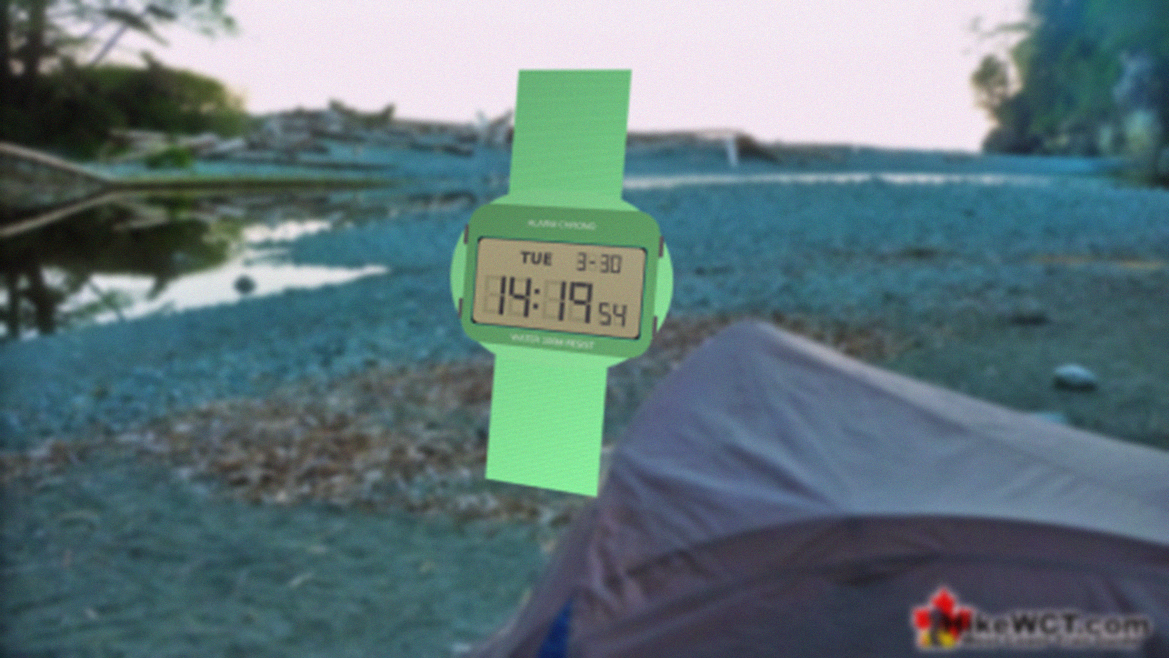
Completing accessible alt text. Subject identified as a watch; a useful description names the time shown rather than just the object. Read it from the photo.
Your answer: 14:19:54
